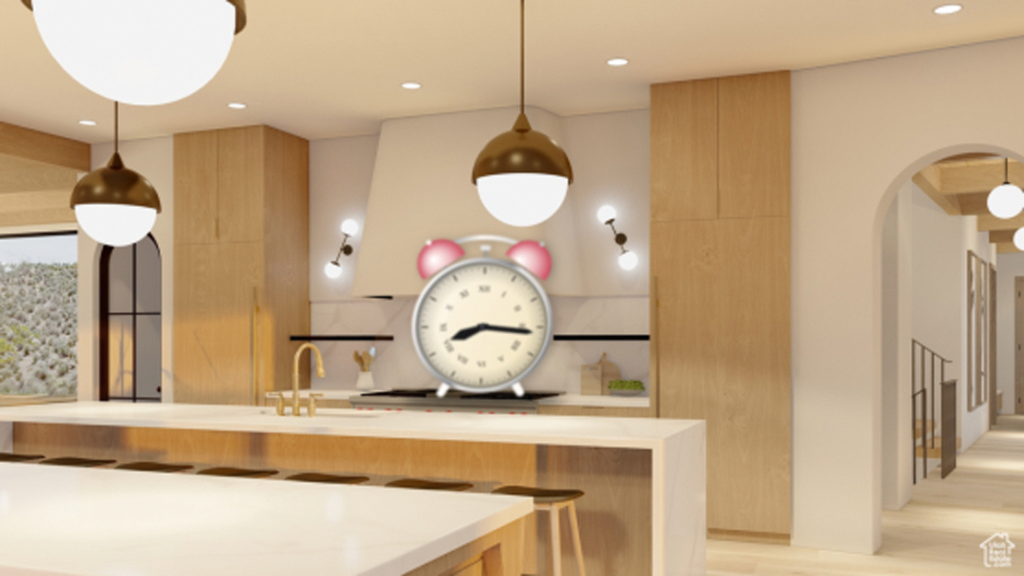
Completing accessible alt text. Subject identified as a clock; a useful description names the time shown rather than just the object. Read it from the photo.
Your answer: 8:16
